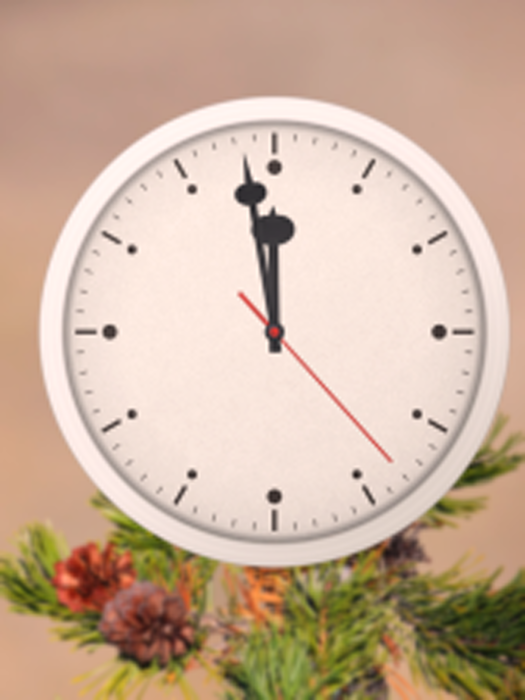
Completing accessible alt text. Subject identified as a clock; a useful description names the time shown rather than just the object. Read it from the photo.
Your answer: 11:58:23
